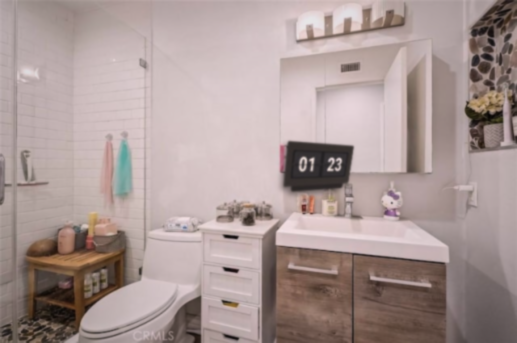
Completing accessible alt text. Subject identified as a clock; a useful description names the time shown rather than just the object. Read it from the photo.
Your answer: 1:23
